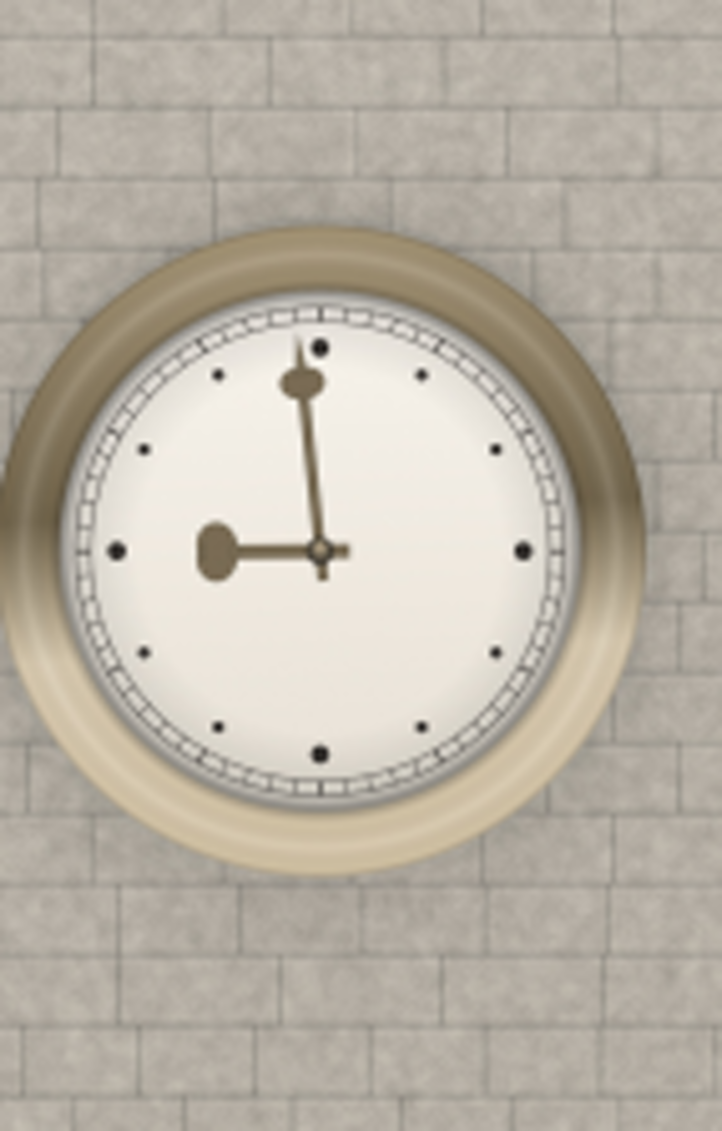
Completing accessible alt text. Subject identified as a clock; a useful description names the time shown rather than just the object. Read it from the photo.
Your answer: 8:59
